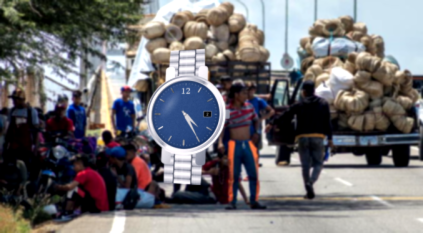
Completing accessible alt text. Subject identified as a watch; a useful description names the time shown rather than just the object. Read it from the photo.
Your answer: 4:25
